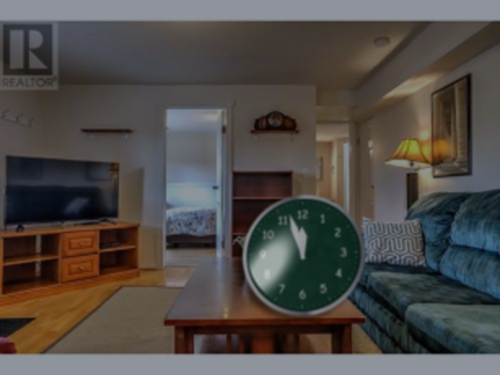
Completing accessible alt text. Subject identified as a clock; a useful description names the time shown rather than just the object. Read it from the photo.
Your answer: 11:57
